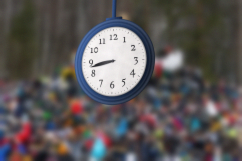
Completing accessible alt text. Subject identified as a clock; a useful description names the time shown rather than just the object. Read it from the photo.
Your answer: 8:43
